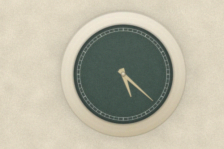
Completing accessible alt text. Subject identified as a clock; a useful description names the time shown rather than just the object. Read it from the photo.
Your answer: 5:22
